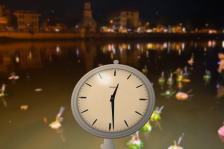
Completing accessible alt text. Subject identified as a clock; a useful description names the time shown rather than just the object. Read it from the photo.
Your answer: 12:29
